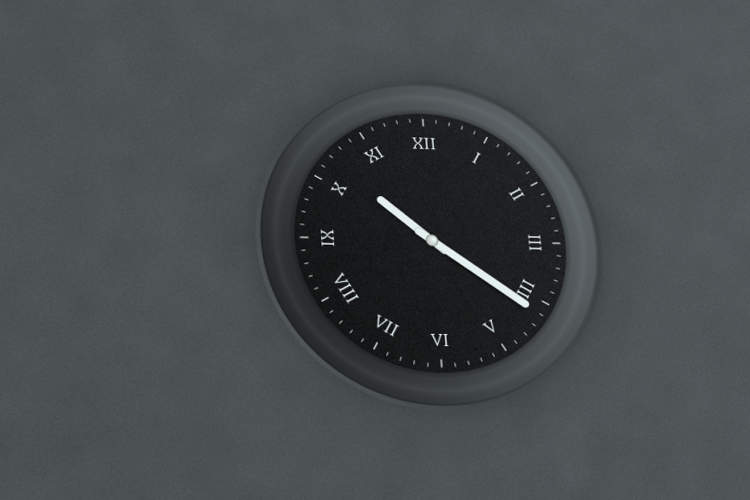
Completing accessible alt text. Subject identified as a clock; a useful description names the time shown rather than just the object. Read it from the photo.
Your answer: 10:21
